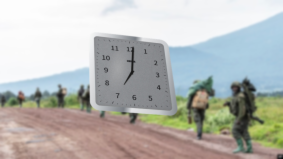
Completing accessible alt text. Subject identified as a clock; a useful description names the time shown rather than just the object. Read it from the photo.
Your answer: 7:01
